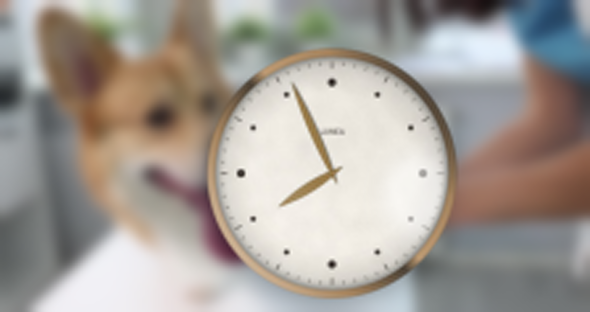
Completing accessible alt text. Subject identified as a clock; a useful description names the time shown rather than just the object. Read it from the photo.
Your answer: 7:56
